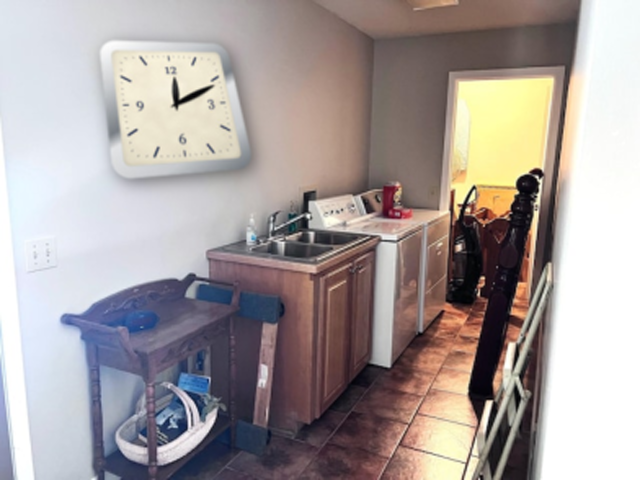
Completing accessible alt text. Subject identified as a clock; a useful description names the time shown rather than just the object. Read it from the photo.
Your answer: 12:11
